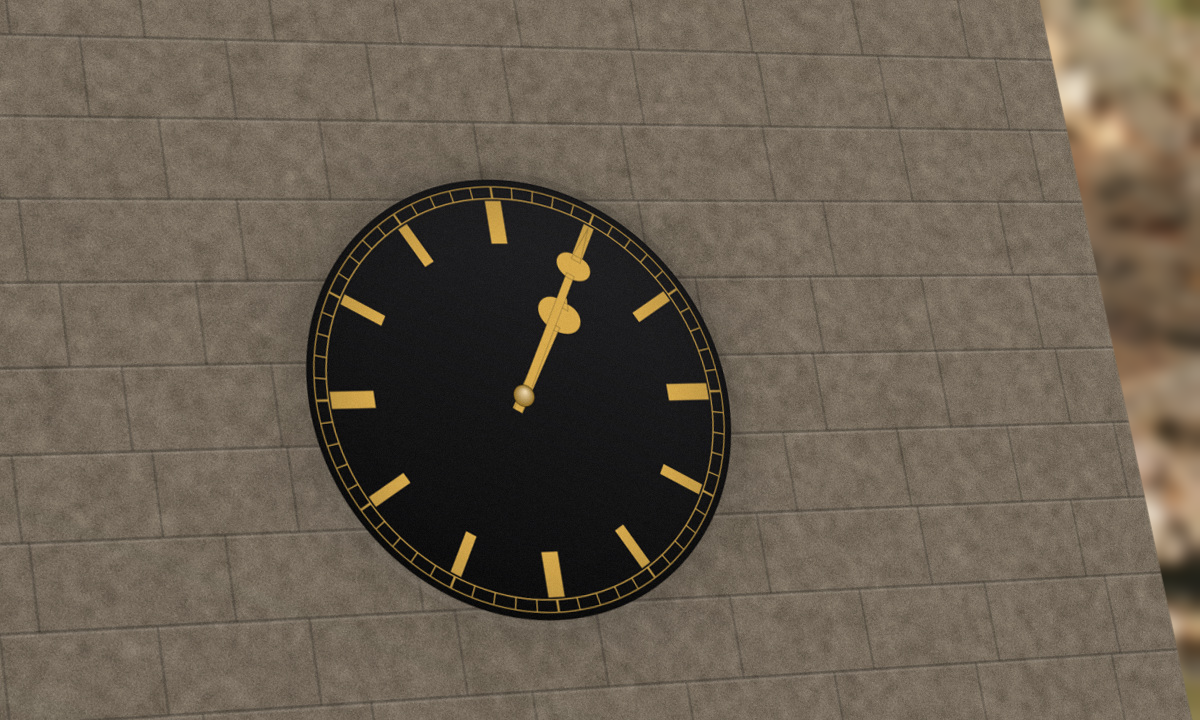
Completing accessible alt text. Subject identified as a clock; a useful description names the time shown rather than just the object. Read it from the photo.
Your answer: 1:05
